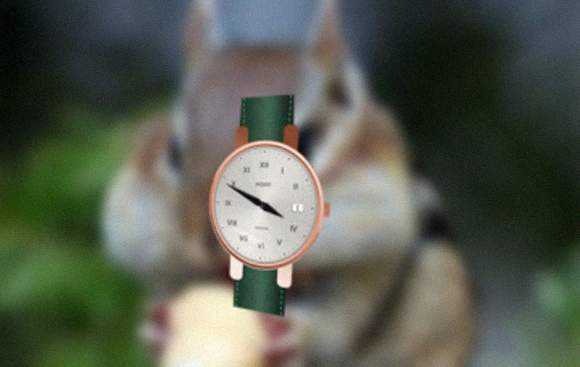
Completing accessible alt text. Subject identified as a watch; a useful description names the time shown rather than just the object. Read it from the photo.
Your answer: 3:49
